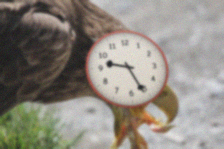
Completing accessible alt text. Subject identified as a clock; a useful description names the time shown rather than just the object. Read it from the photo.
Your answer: 9:26
